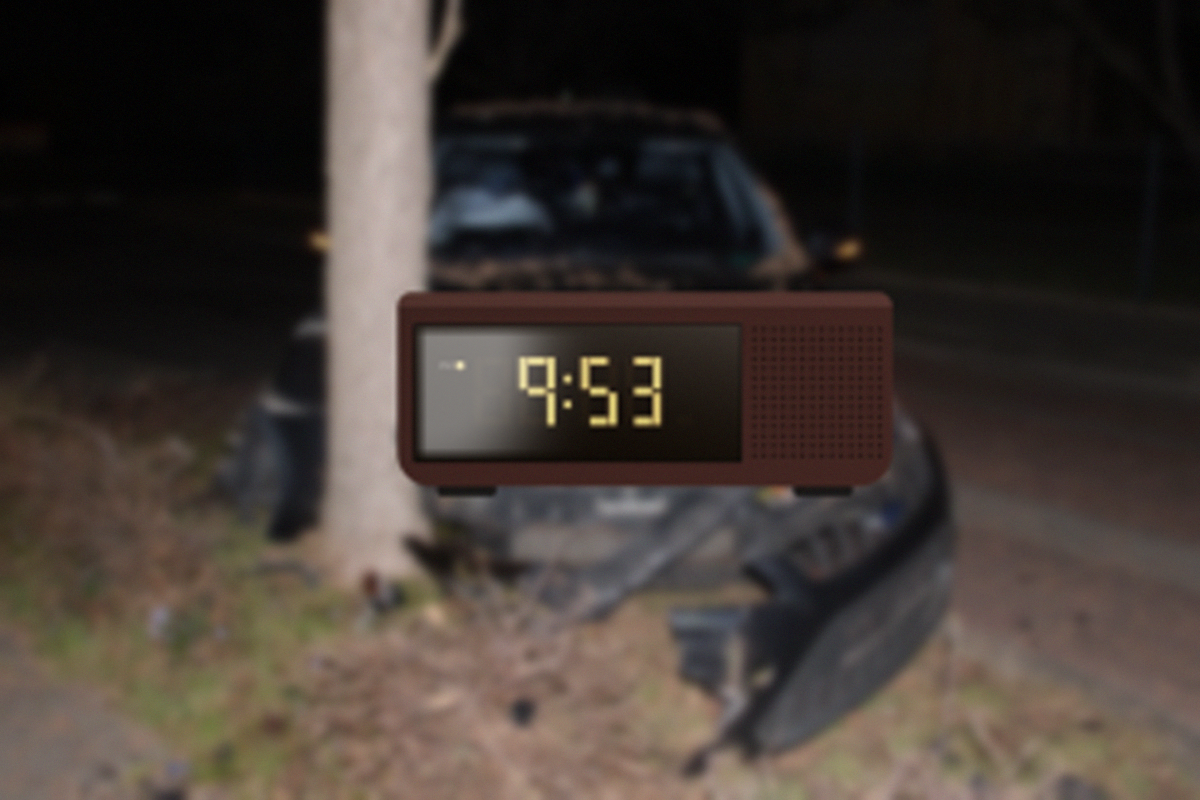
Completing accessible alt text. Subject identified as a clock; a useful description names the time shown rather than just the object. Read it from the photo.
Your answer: 9:53
